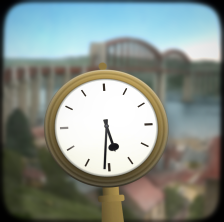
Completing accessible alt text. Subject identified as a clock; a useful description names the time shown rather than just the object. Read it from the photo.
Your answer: 5:31
